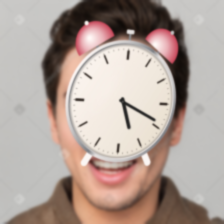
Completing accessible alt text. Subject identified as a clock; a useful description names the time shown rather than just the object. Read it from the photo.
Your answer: 5:19
